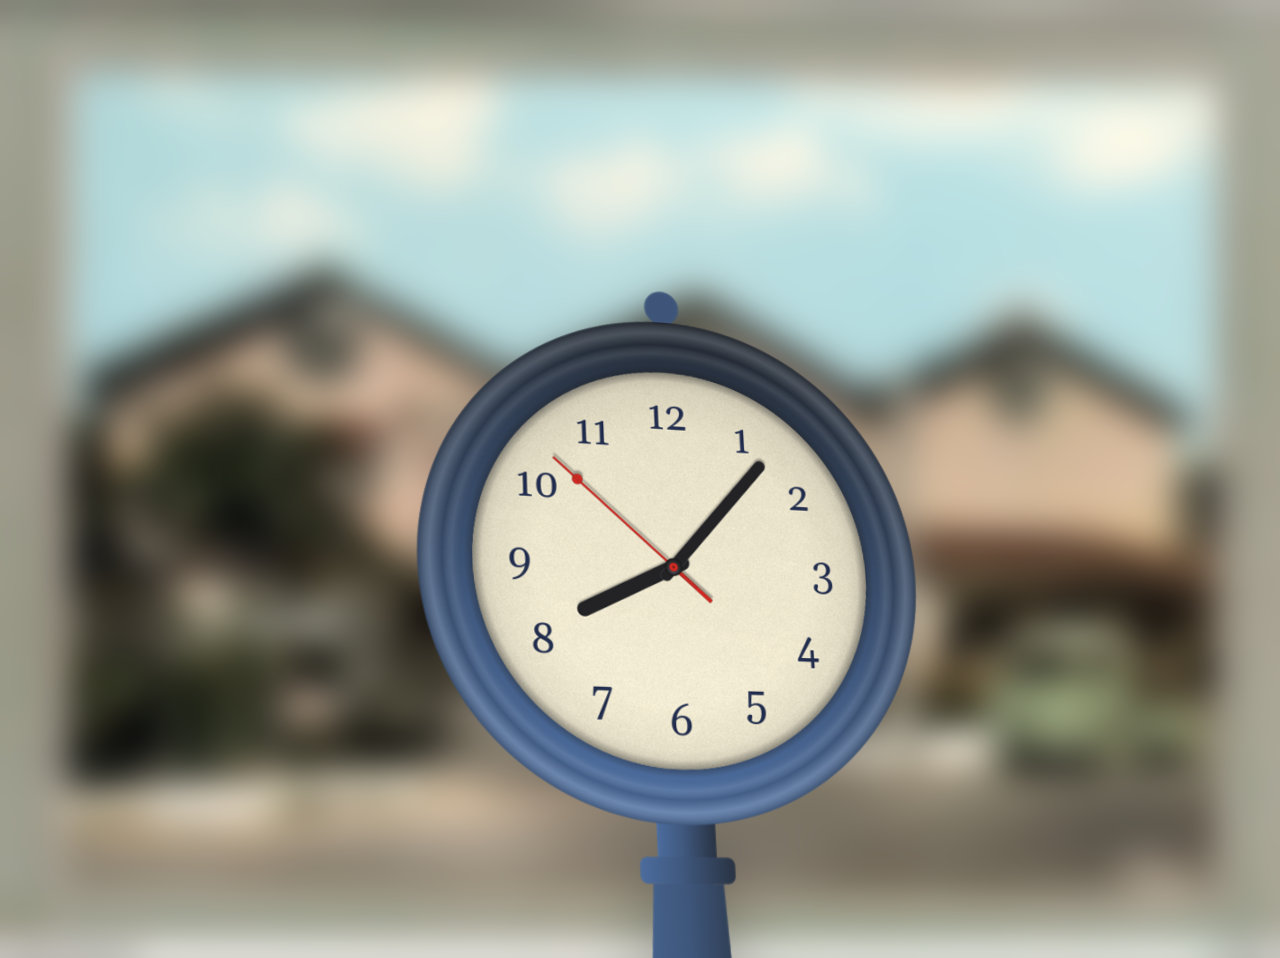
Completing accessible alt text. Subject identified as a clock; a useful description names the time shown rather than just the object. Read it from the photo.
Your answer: 8:06:52
